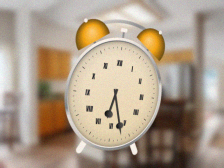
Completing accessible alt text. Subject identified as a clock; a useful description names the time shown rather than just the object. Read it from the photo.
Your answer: 6:27
